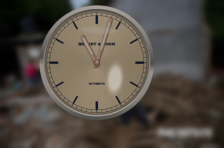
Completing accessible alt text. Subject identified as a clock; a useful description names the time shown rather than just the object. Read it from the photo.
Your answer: 11:03
